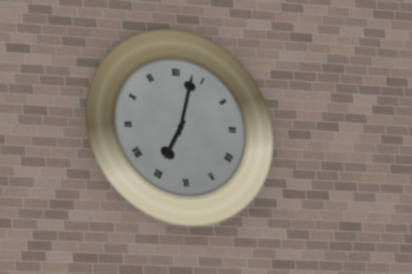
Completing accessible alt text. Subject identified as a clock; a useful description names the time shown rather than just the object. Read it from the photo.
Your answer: 7:03
